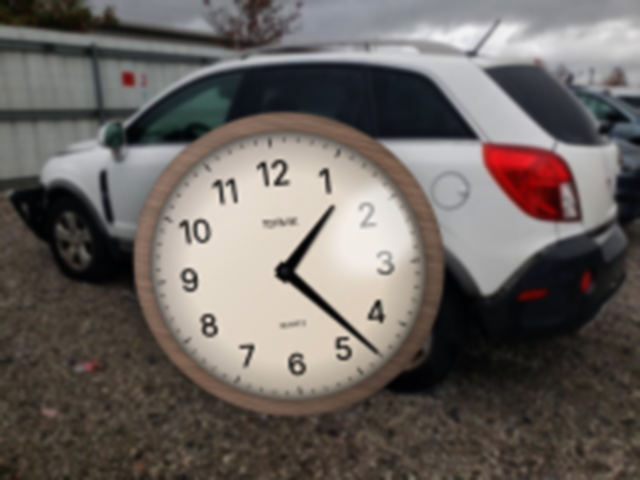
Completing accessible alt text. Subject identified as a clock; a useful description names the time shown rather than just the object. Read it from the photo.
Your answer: 1:23
